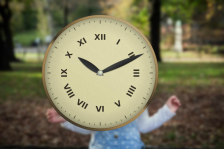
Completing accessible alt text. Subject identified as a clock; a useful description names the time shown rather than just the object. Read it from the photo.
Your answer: 10:11
